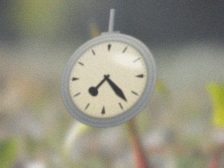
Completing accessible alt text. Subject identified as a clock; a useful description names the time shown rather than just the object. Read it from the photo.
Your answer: 7:23
